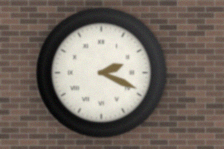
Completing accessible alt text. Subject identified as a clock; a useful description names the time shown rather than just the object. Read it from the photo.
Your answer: 2:19
